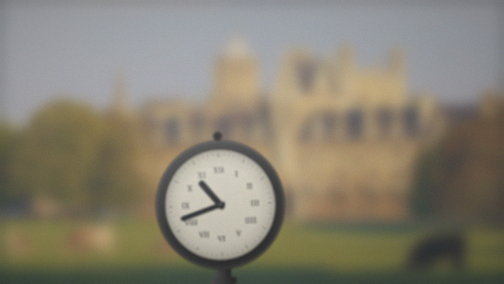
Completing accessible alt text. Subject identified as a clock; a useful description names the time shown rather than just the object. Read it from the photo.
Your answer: 10:42
